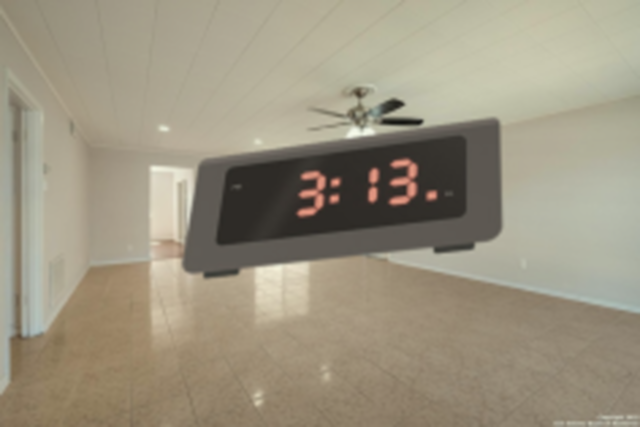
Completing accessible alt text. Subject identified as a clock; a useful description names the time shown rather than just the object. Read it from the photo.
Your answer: 3:13
